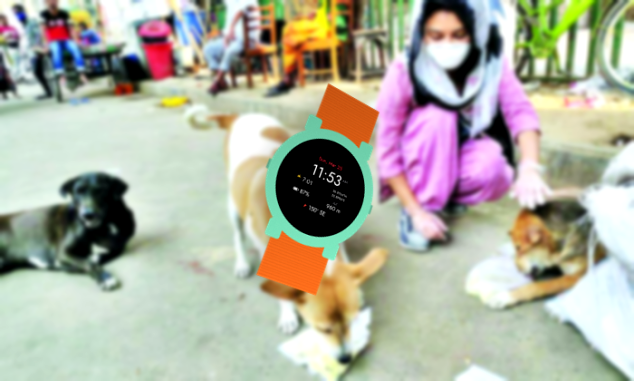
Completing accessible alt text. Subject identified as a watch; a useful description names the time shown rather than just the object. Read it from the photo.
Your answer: 11:53
